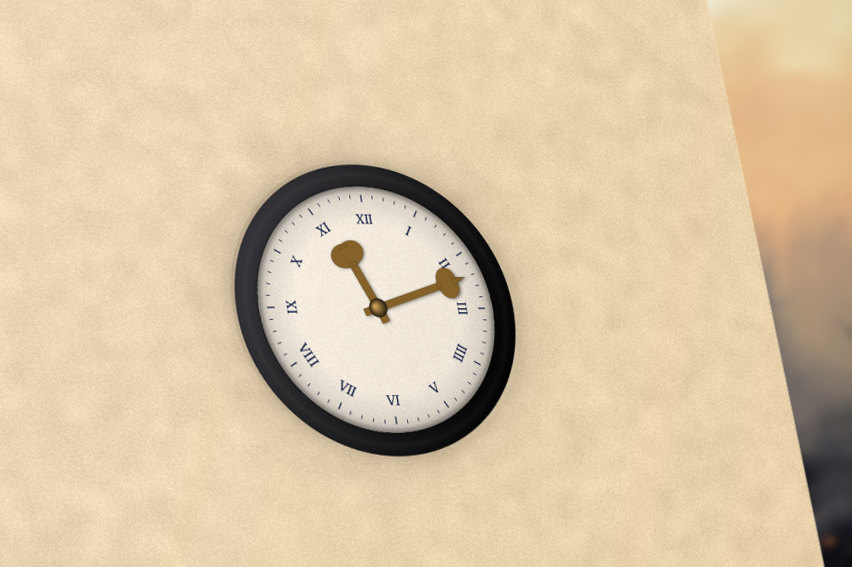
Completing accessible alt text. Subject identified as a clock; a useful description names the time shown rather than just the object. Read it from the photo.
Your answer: 11:12
